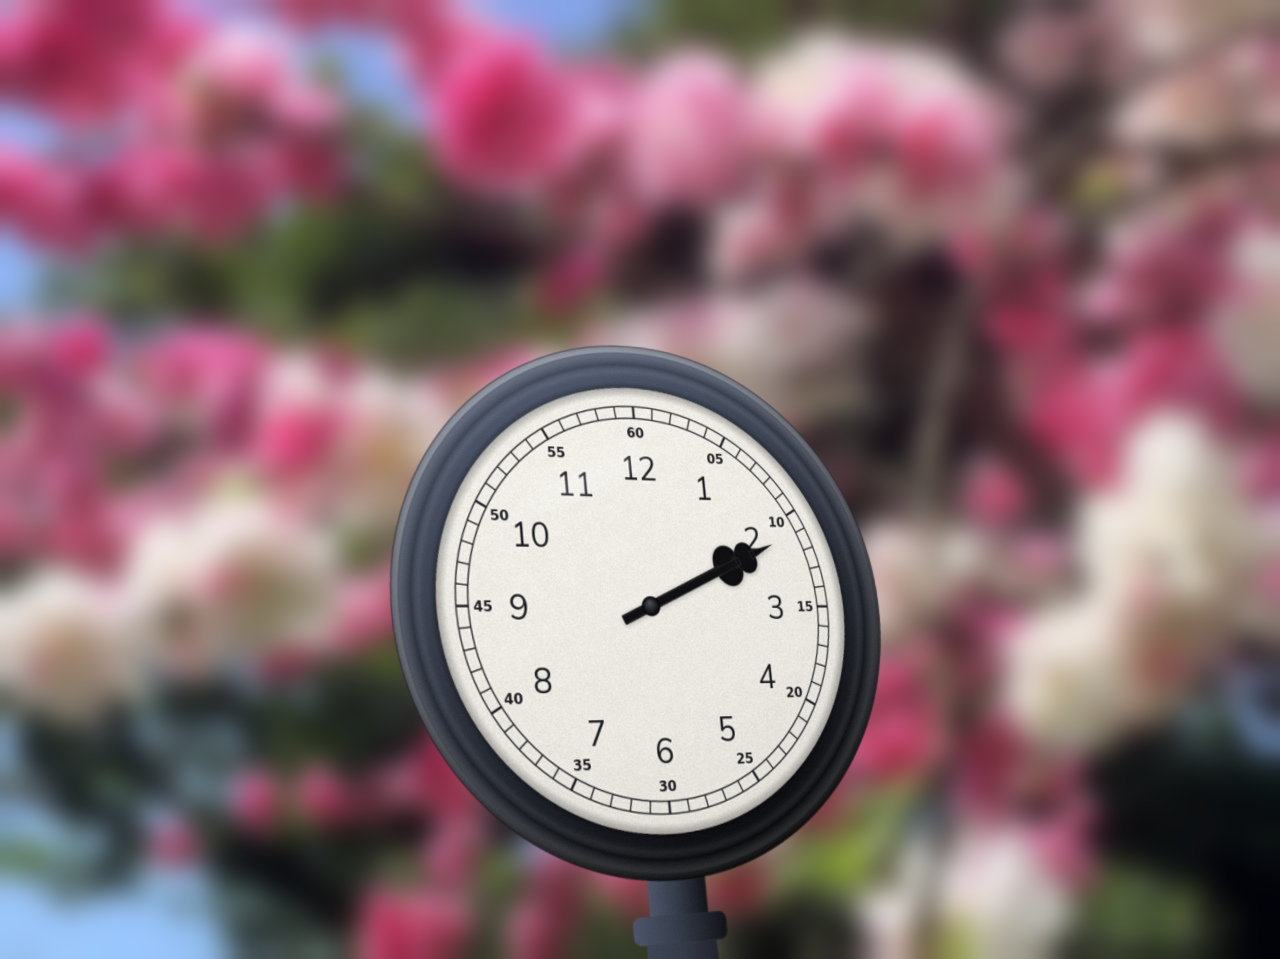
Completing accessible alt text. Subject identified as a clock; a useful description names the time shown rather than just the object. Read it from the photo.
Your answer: 2:11
